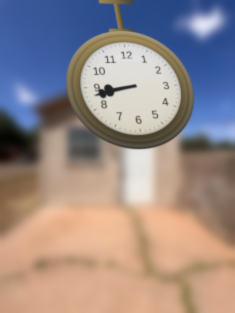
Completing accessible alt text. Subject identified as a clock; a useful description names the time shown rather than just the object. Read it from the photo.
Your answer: 8:43
